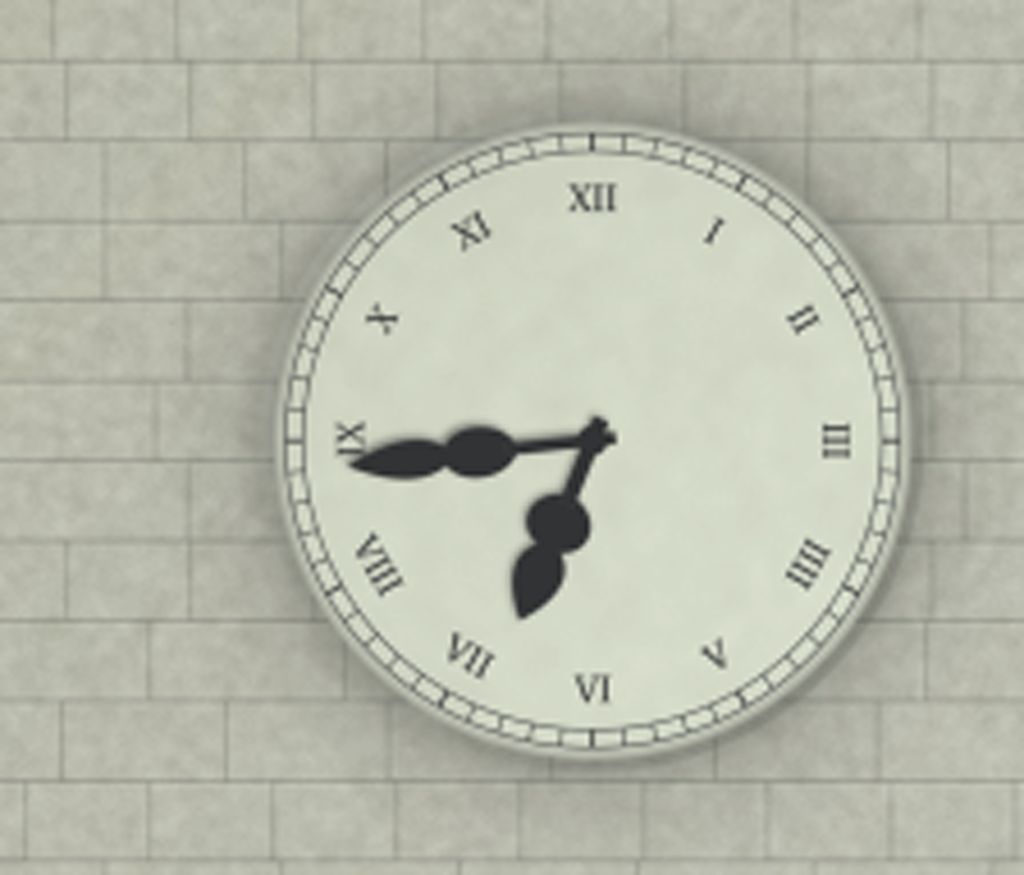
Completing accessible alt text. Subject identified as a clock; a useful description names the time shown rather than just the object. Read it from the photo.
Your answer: 6:44
